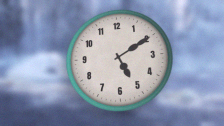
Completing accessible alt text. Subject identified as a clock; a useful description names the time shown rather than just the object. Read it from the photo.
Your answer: 5:10
